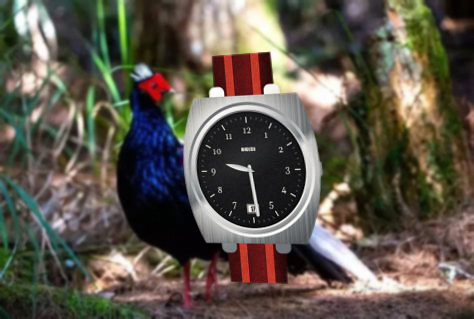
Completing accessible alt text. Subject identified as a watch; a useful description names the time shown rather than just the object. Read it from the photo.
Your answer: 9:29
